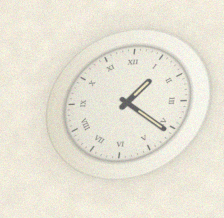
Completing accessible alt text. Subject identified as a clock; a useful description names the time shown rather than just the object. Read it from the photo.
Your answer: 1:21
